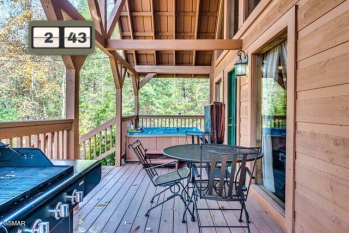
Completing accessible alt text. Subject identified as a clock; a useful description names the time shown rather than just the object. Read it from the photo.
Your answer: 2:43
